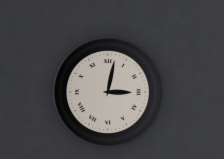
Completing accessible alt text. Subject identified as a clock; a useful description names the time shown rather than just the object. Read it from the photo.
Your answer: 3:02
